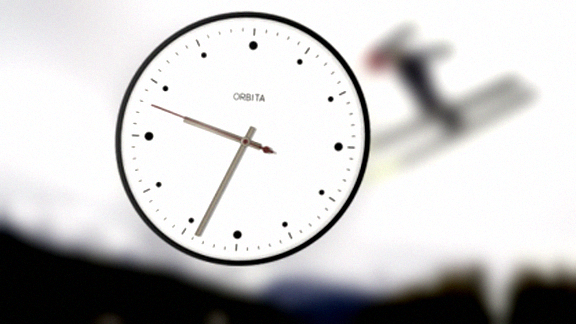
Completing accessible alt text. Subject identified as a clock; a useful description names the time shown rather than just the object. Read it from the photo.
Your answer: 9:33:48
